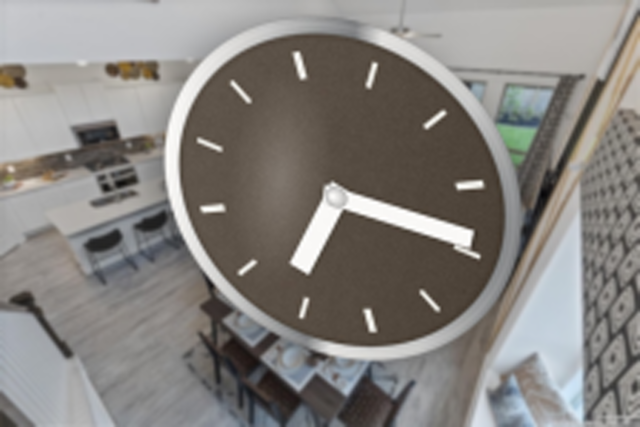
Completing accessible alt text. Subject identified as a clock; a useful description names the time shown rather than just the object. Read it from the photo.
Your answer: 7:19
